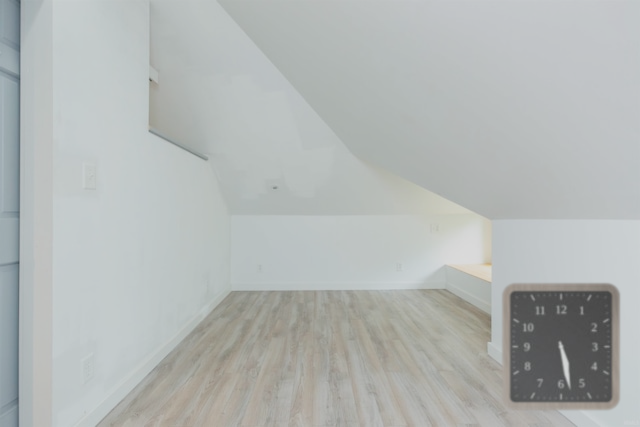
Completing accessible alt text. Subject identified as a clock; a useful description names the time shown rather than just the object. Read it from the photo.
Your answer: 5:28
